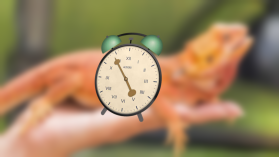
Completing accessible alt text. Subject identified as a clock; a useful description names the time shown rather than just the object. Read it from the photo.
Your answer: 4:54
